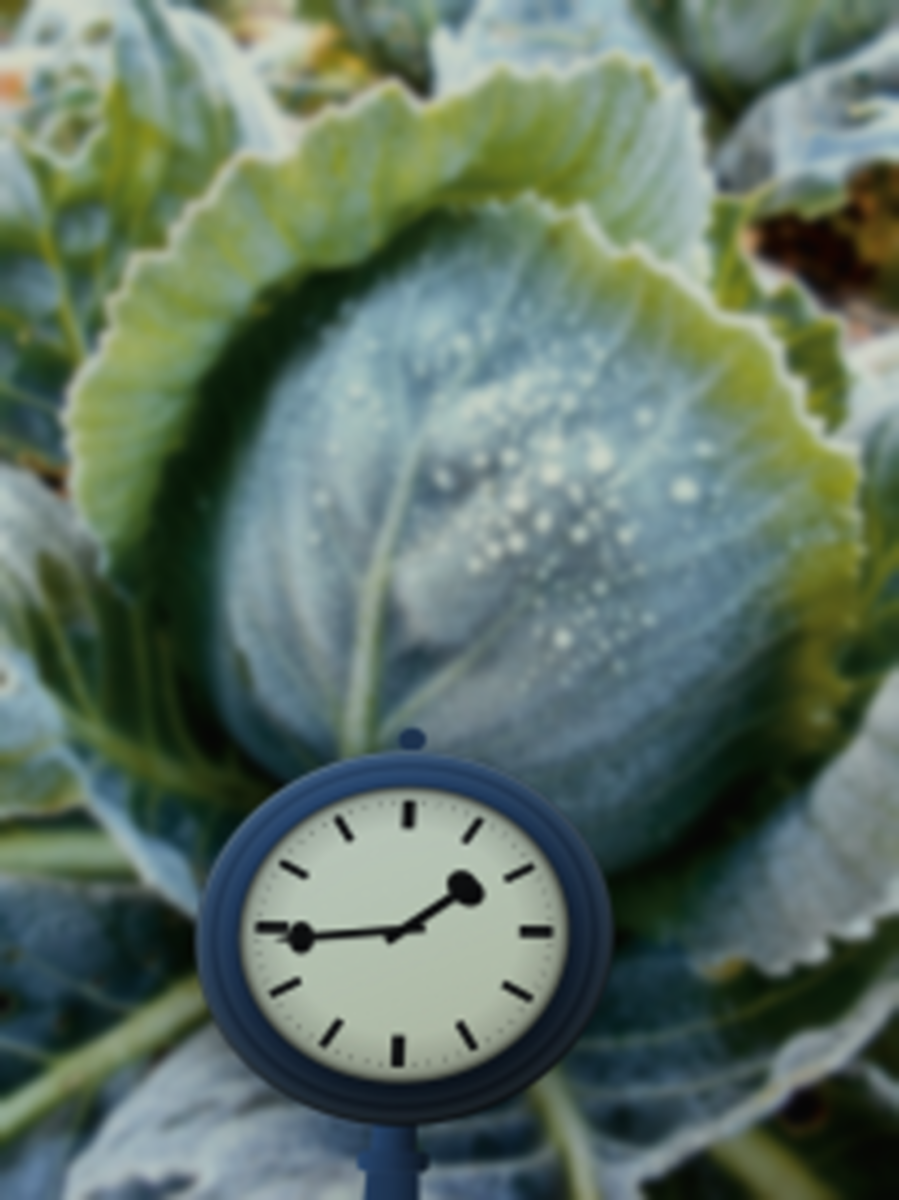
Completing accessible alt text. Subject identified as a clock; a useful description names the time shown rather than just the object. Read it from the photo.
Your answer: 1:44
